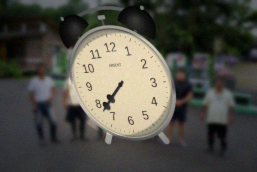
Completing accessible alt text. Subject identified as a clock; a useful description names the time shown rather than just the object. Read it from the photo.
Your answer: 7:38
